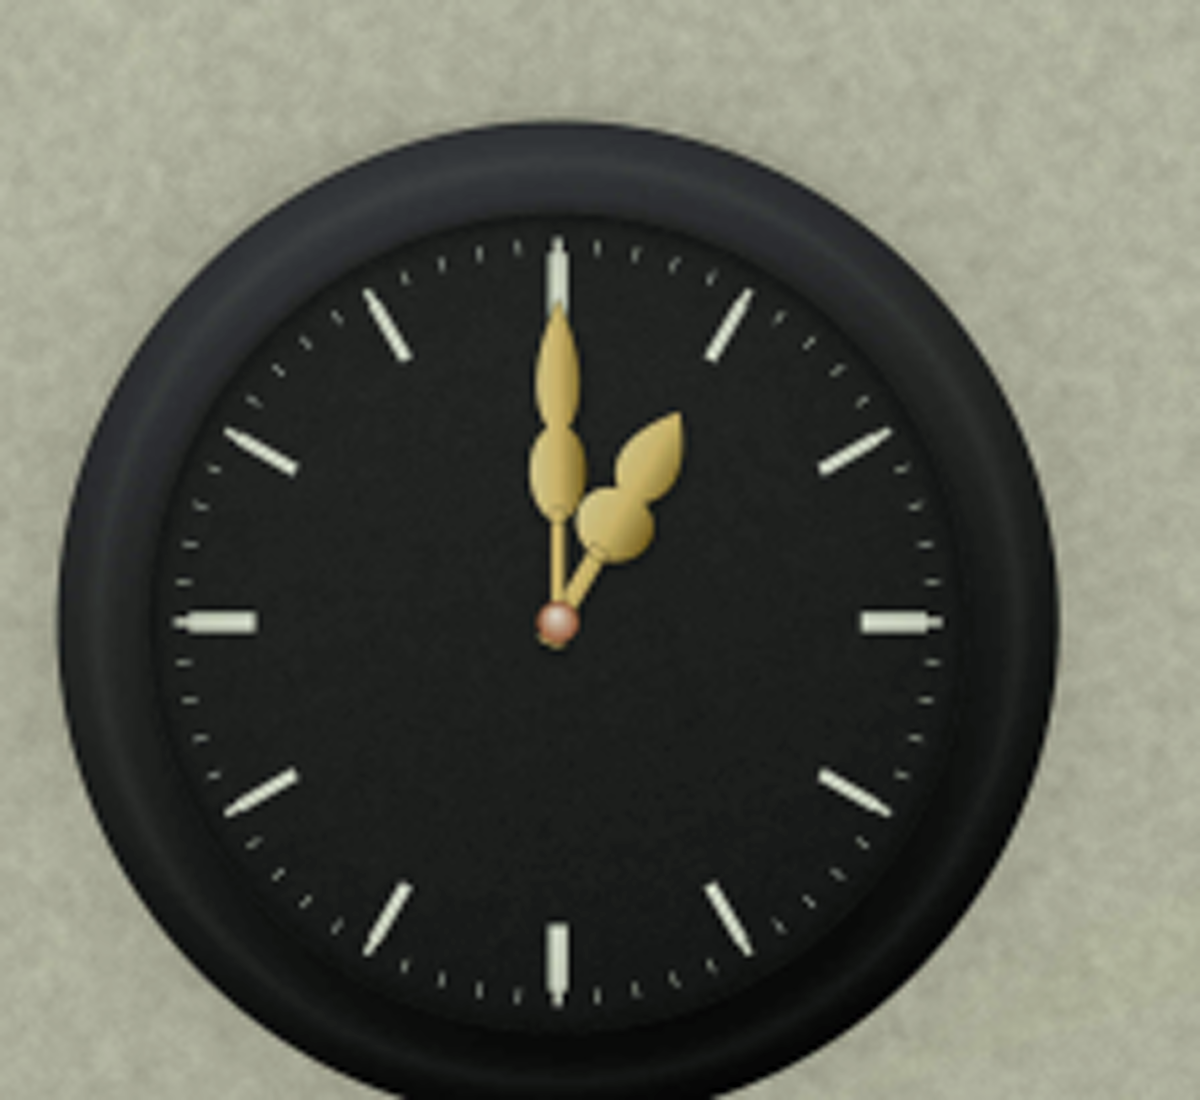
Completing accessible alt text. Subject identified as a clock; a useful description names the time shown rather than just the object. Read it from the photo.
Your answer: 1:00
